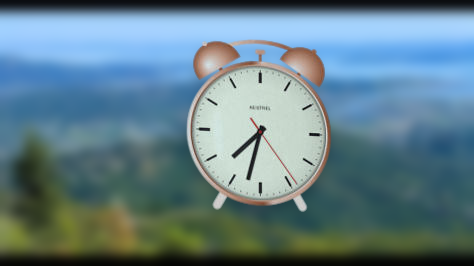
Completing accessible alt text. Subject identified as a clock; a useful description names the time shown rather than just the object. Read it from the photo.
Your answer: 7:32:24
